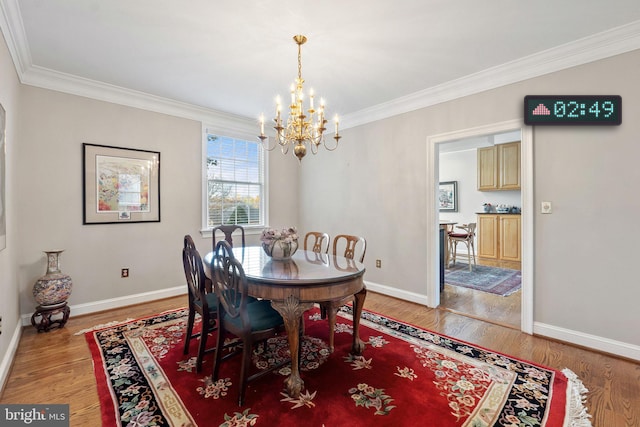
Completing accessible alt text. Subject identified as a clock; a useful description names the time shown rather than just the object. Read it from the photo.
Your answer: 2:49
